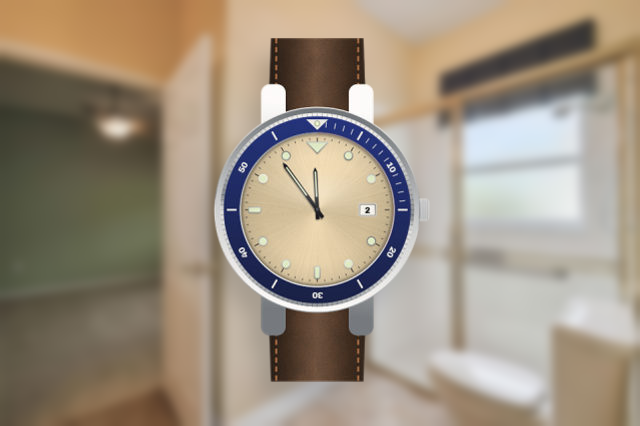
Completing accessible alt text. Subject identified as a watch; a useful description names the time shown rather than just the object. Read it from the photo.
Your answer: 11:54
